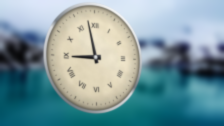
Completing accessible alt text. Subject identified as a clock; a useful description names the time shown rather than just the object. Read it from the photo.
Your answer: 8:58
